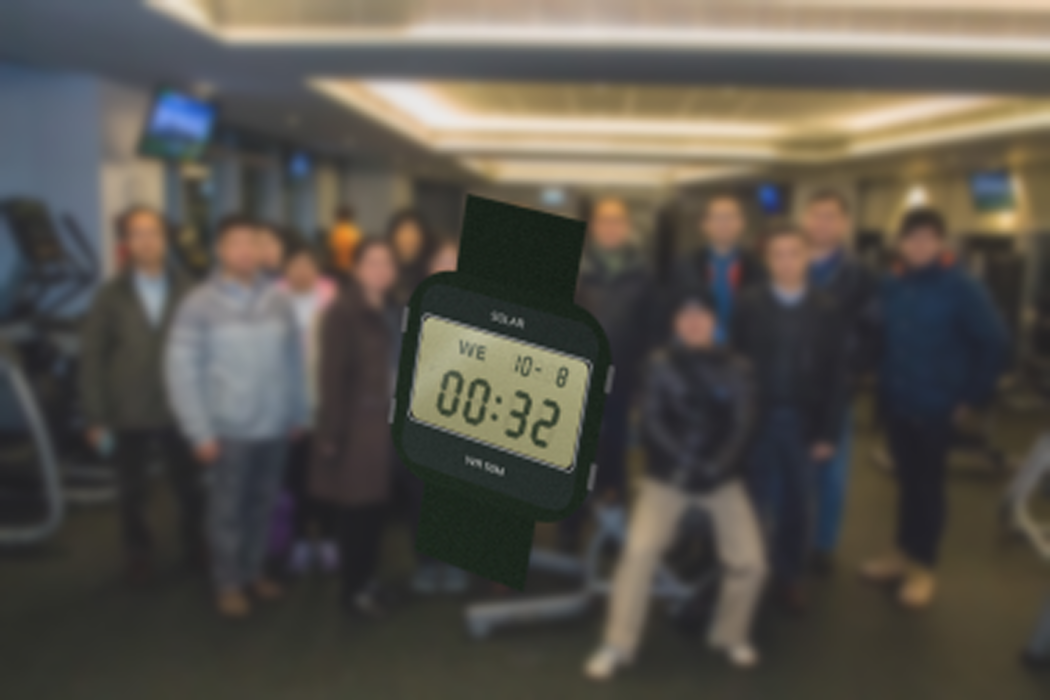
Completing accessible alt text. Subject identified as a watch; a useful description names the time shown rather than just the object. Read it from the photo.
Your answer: 0:32
